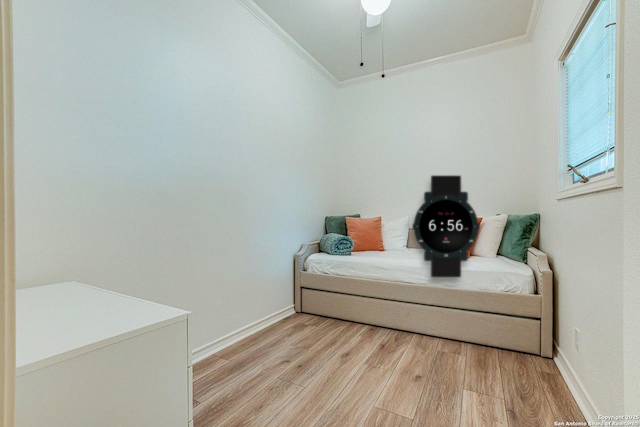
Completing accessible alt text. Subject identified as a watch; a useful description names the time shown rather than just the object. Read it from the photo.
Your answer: 6:56
